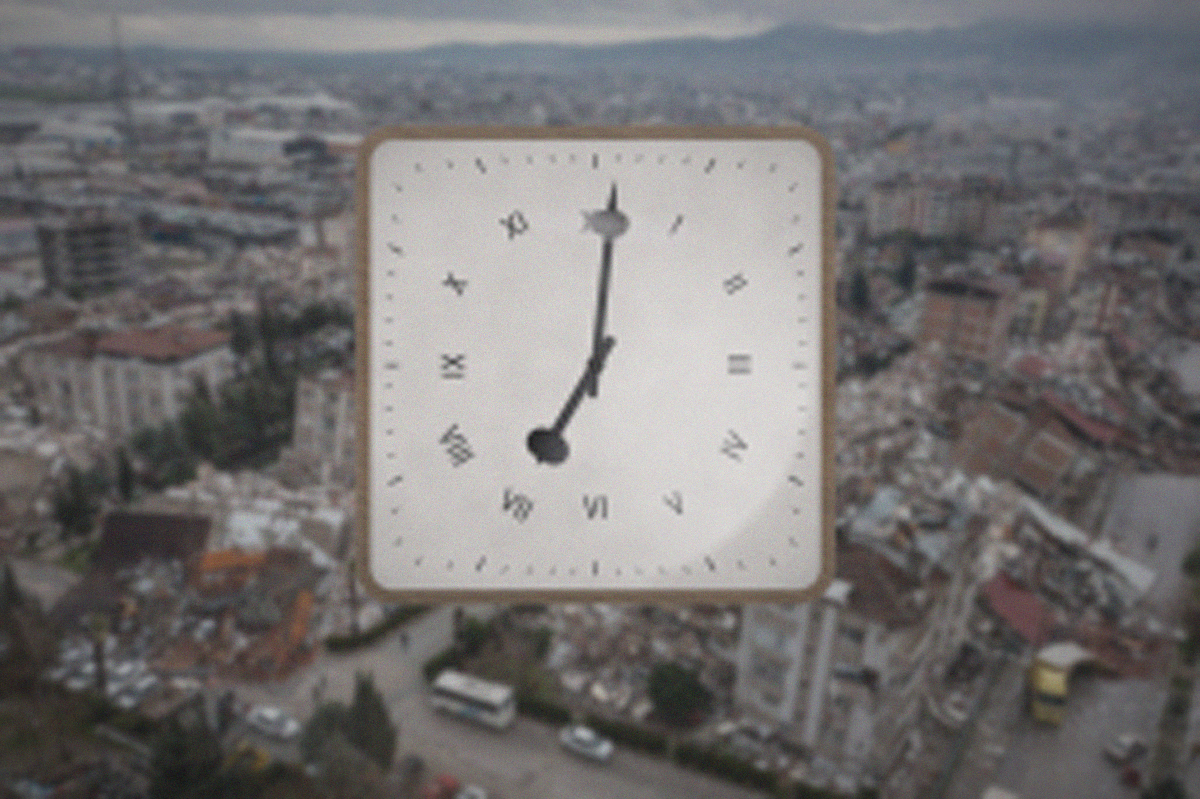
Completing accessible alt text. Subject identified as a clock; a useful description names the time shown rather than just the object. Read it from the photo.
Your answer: 7:01
